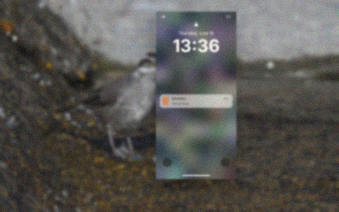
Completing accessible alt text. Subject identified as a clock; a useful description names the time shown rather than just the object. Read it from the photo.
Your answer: 13:36
